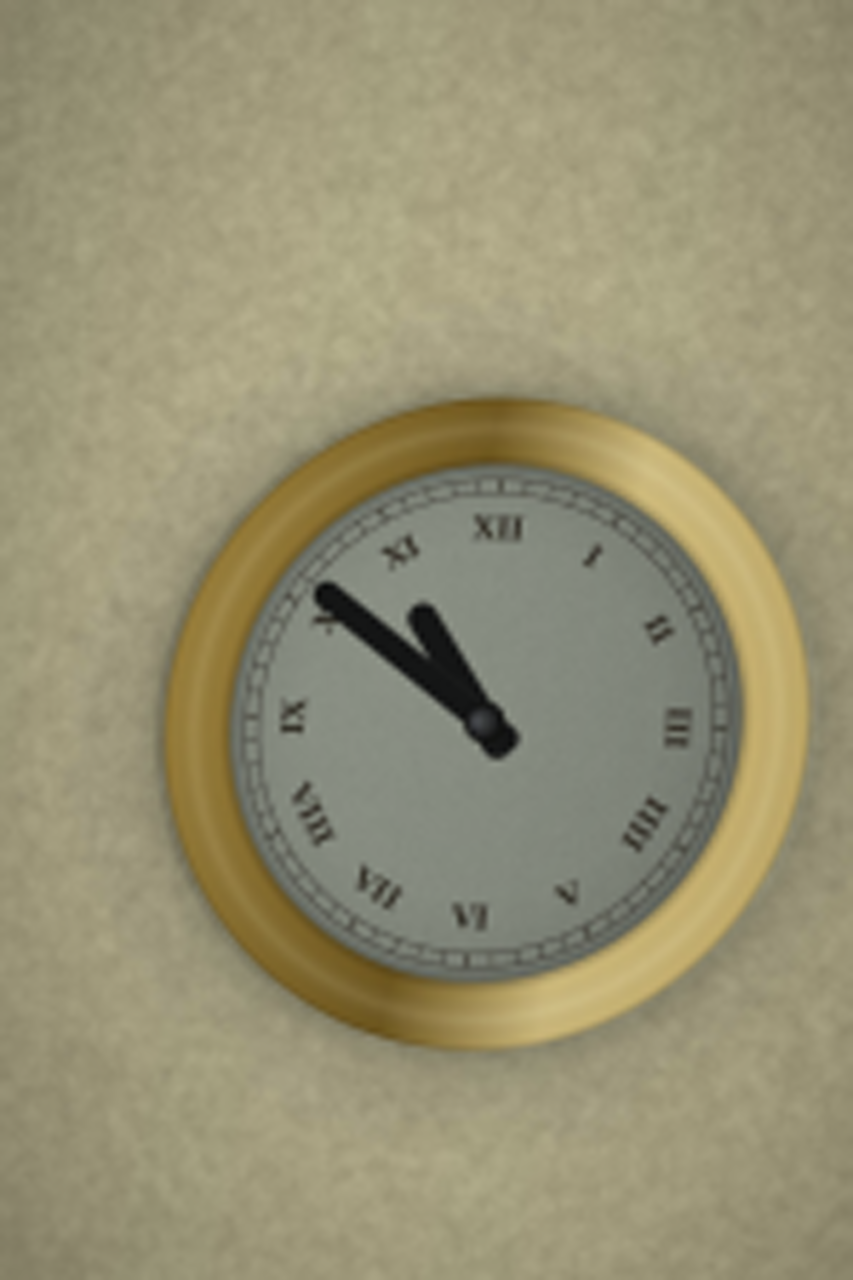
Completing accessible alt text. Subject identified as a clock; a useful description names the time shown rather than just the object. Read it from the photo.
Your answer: 10:51
